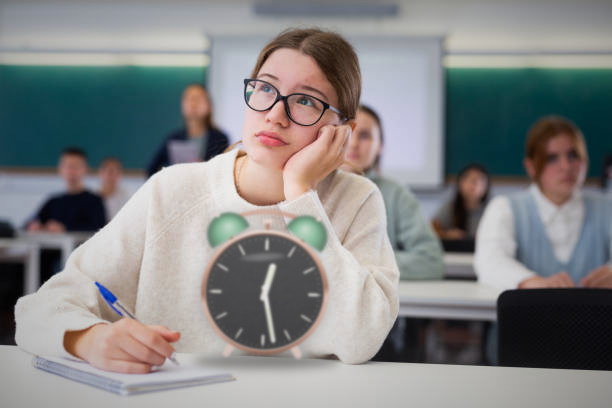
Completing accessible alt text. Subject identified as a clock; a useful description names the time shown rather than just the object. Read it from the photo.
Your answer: 12:28
